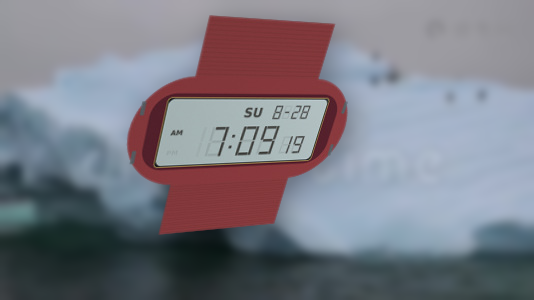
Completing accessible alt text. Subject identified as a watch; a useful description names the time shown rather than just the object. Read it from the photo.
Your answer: 7:09:19
